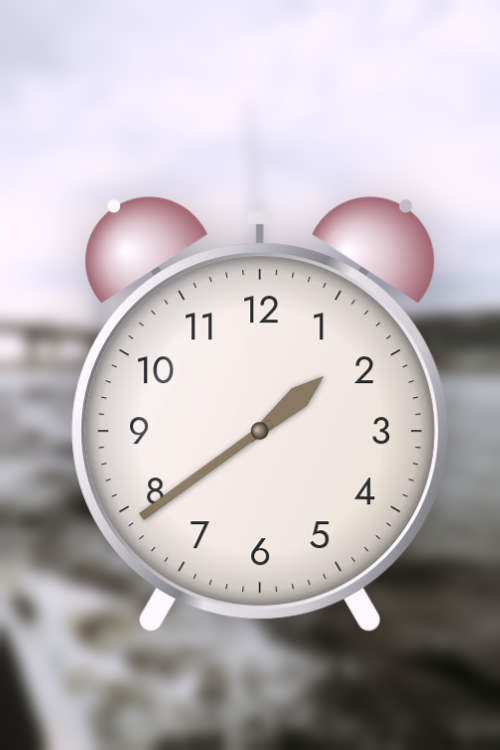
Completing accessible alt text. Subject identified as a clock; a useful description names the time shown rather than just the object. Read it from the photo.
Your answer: 1:39
